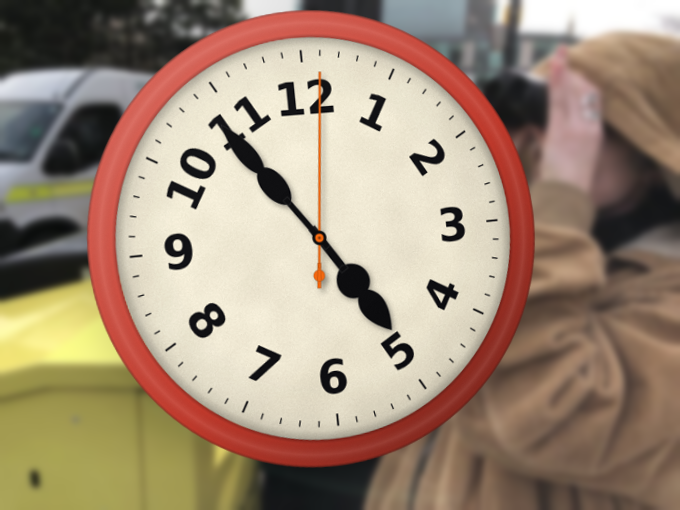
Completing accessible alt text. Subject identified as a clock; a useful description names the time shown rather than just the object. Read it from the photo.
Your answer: 4:54:01
